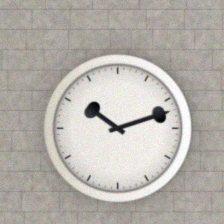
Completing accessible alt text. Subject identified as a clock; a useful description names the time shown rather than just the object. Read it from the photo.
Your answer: 10:12
